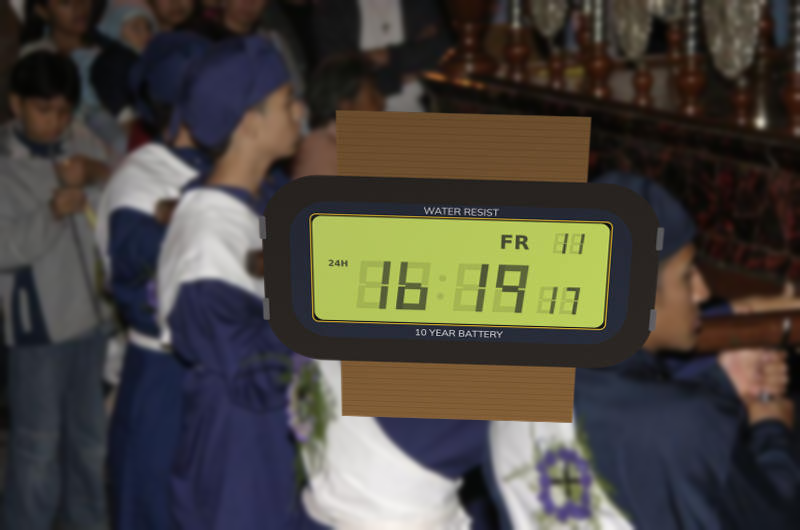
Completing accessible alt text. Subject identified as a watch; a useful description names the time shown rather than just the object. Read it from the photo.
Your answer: 16:19:17
